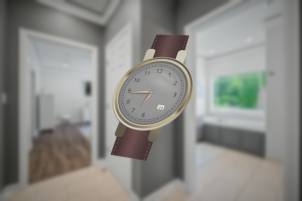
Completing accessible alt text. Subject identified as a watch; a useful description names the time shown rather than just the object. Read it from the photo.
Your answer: 6:44
